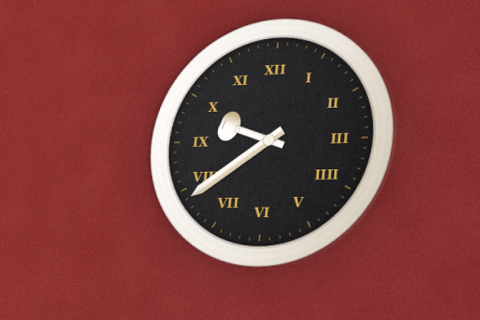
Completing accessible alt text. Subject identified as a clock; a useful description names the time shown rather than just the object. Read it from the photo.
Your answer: 9:39
